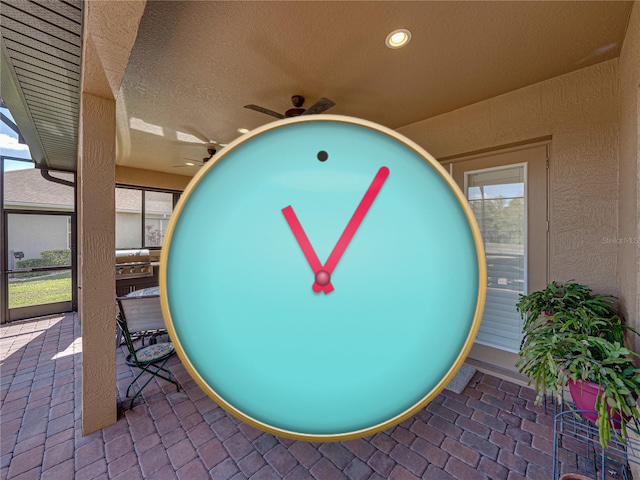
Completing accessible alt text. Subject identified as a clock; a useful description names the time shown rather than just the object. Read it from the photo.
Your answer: 11:05
